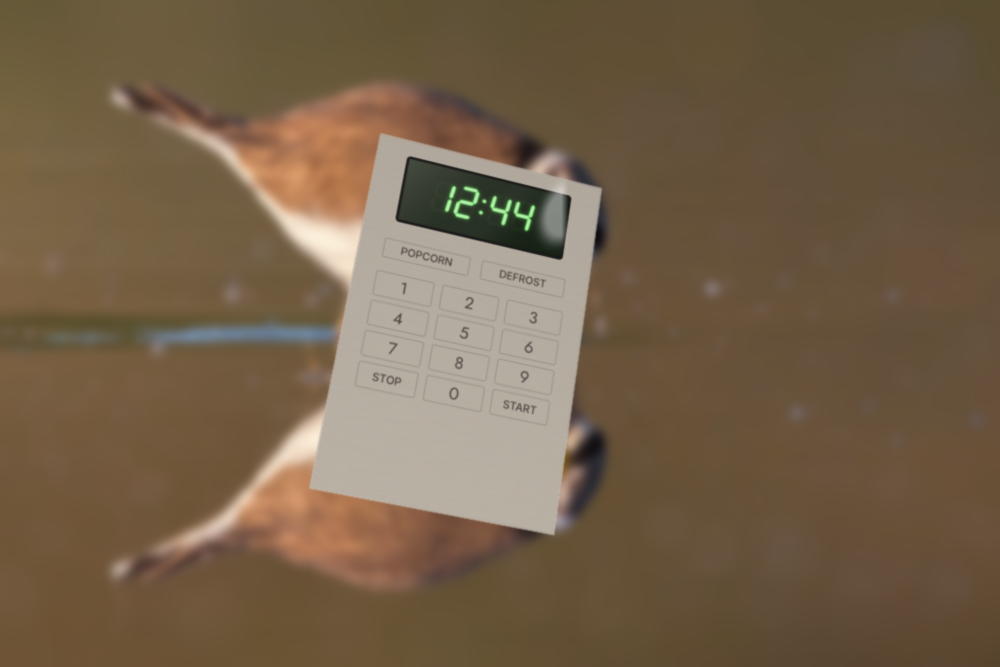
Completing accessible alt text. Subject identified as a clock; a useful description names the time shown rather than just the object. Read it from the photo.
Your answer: 12:44
